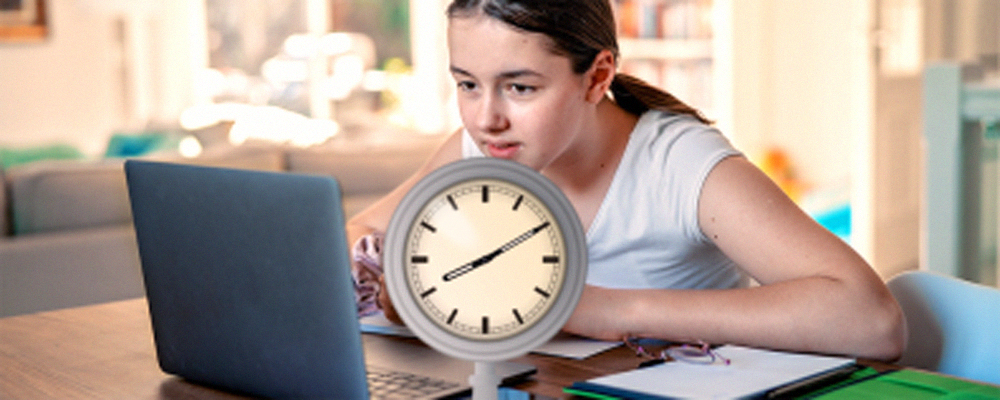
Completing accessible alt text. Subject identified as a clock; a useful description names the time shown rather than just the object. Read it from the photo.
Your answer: 8:10
